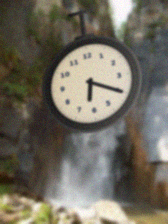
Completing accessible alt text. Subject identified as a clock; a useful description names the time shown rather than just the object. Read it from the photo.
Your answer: 6:20
